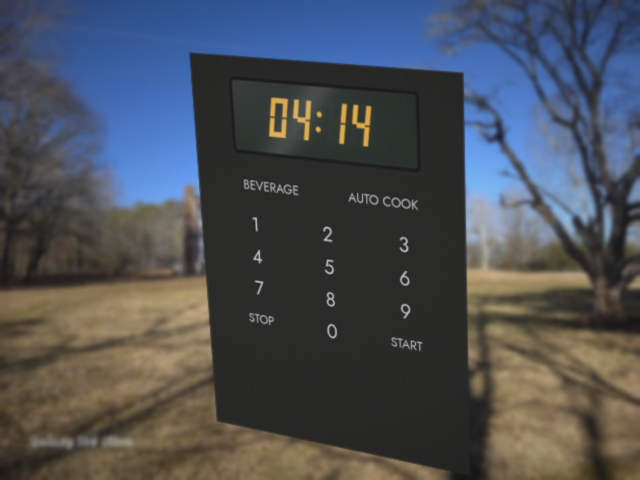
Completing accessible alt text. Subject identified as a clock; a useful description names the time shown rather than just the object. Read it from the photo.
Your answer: 4:14
